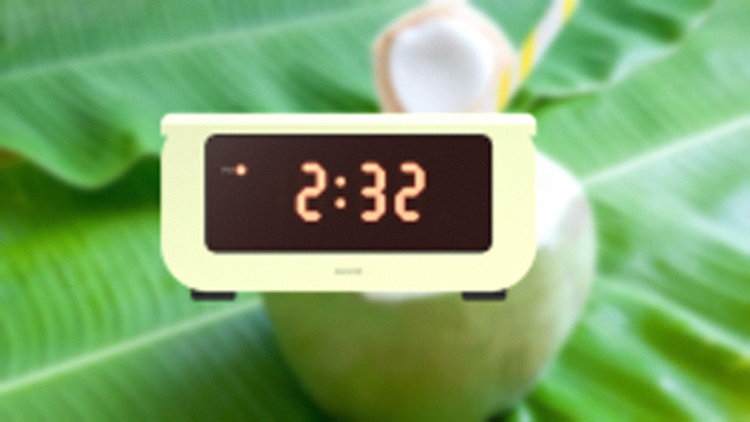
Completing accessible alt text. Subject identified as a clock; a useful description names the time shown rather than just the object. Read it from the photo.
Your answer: 2:32
